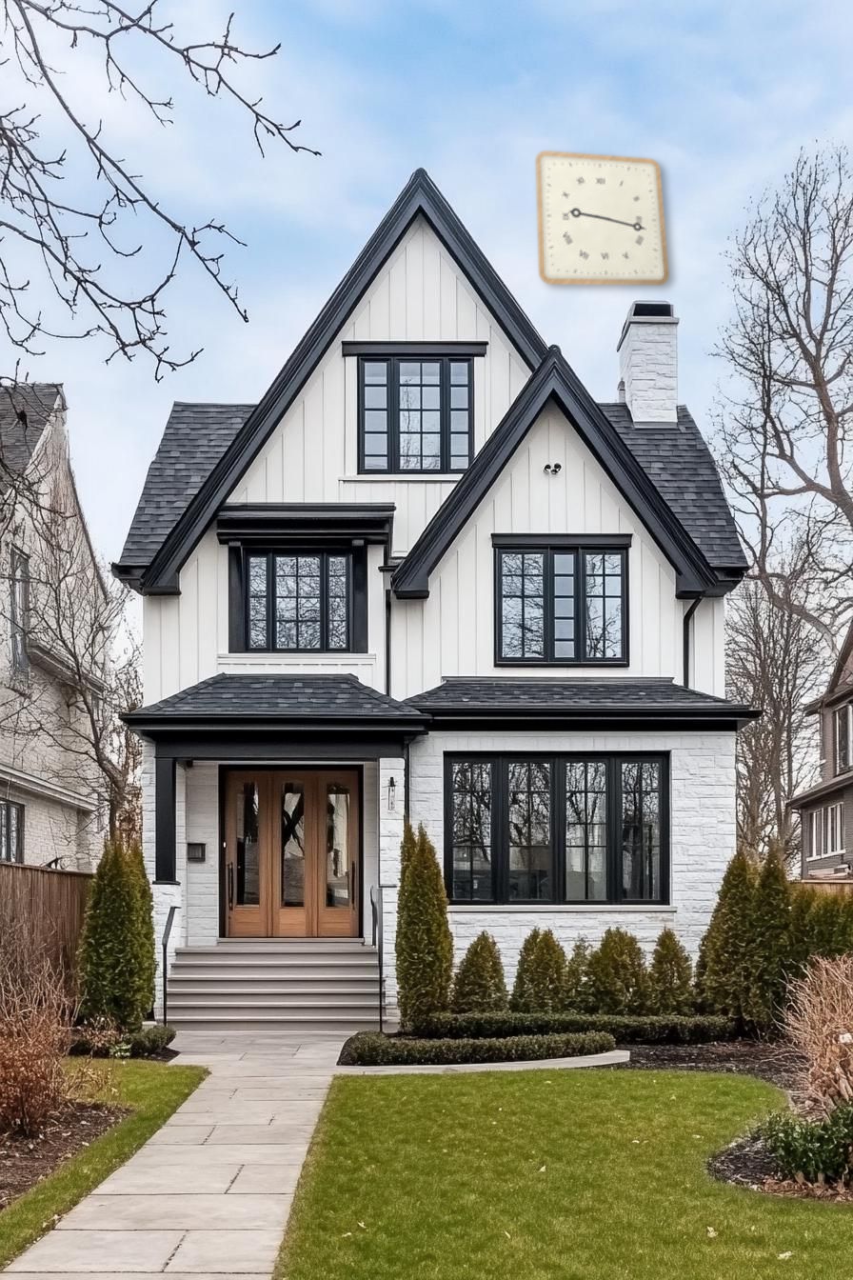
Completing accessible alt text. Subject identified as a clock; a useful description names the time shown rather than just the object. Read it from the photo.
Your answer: 9:17
